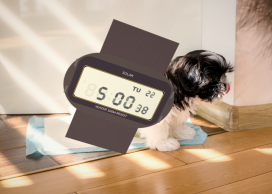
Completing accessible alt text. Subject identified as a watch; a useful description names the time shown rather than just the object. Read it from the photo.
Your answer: 5:00:38
